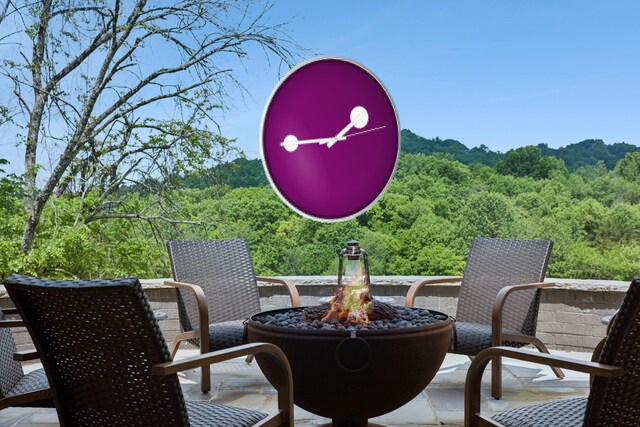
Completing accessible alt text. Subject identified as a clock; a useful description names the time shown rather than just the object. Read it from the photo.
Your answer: 1:44:13
